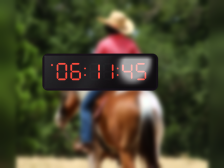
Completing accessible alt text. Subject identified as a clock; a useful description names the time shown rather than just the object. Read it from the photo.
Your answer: 6:11:45
